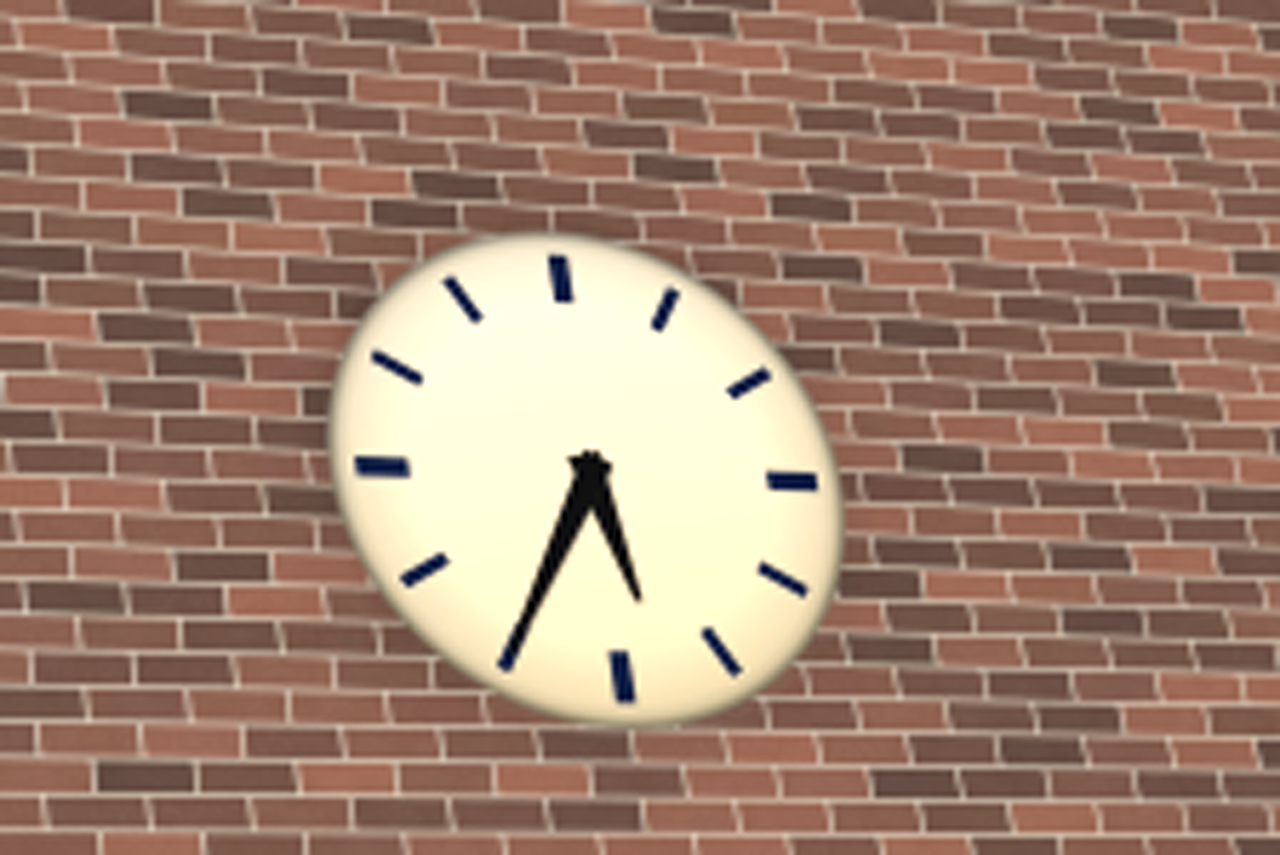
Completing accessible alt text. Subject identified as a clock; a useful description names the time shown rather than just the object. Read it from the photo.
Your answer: 5:35
